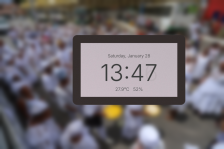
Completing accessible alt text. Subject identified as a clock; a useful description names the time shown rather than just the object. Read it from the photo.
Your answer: 13:47
